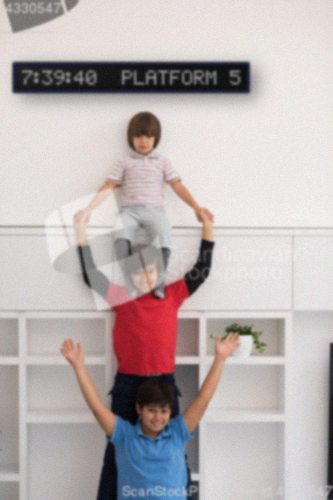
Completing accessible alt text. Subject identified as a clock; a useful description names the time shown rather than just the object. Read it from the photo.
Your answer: 7:39:40
